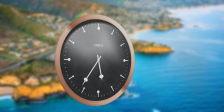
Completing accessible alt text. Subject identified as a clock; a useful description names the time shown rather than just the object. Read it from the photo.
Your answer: 5:36
